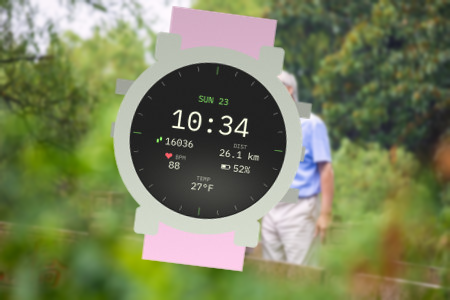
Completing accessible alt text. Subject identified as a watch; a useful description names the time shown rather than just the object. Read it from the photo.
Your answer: 10:34
